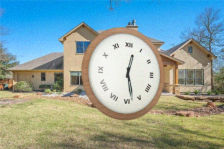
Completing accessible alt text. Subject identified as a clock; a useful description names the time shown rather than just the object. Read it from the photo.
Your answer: 12:28
